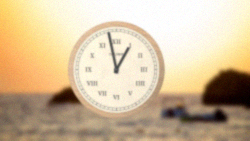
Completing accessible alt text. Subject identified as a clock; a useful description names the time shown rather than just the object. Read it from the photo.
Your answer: 12:58
